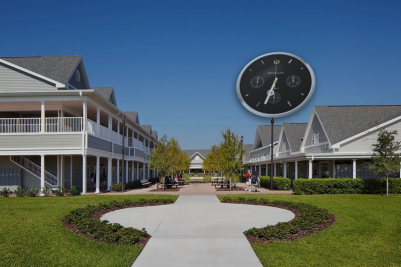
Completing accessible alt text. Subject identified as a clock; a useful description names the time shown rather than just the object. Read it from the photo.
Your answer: 6:33
